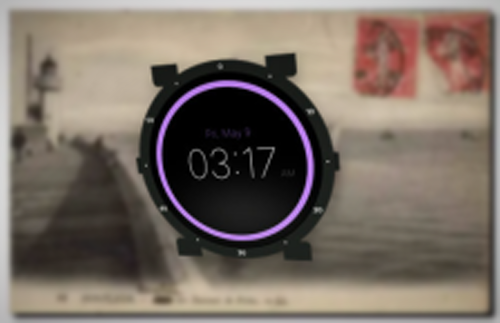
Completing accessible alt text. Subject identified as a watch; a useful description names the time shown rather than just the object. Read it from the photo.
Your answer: 3:17
